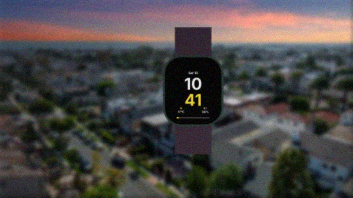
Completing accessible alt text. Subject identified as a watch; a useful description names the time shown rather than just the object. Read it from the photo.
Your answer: 10:41
